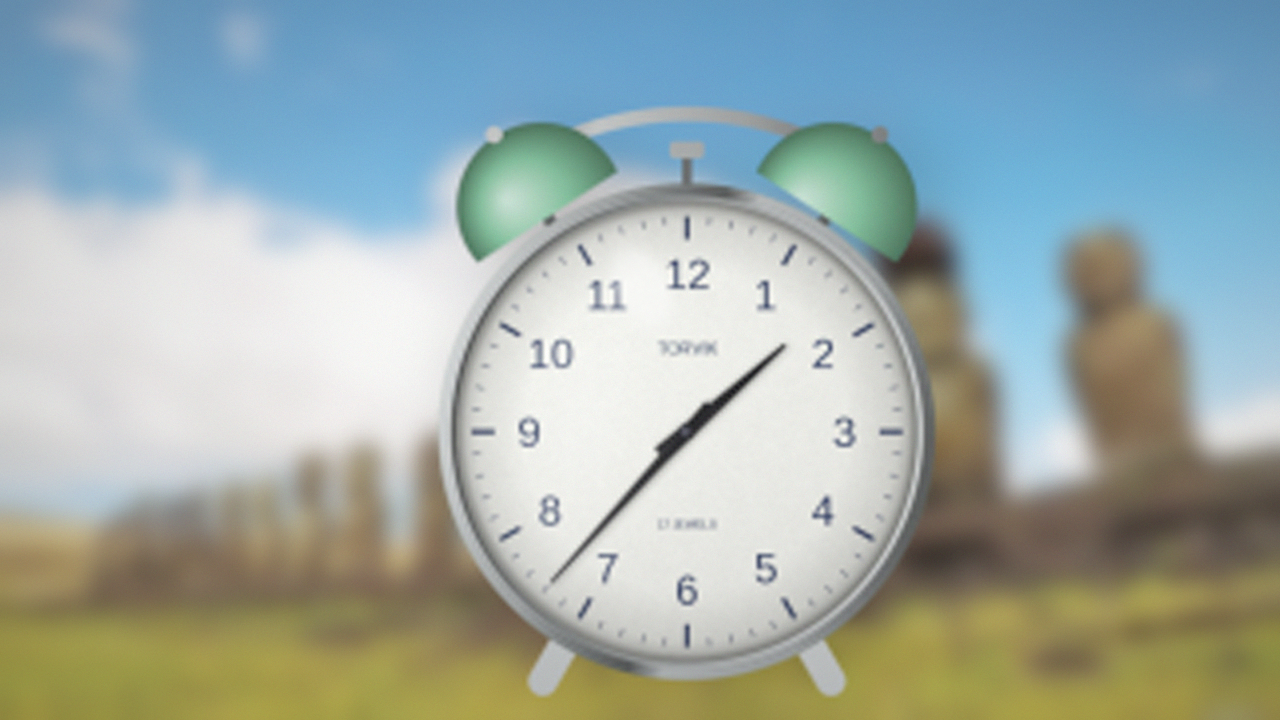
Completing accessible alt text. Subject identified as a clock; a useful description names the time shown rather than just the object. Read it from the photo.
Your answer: 1:37
